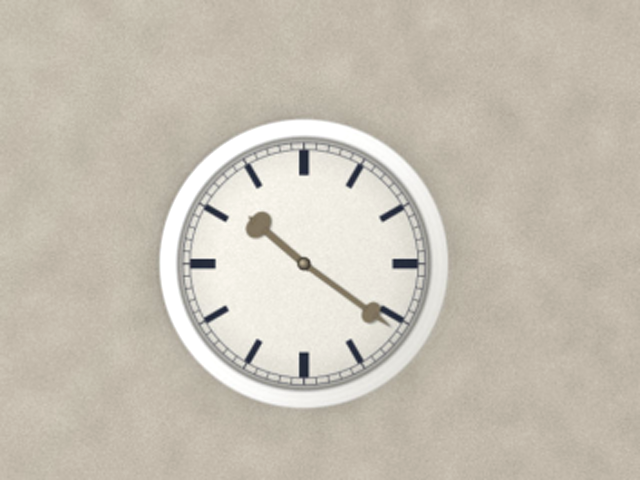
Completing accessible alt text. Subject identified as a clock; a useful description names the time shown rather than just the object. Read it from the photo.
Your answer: 10:21
